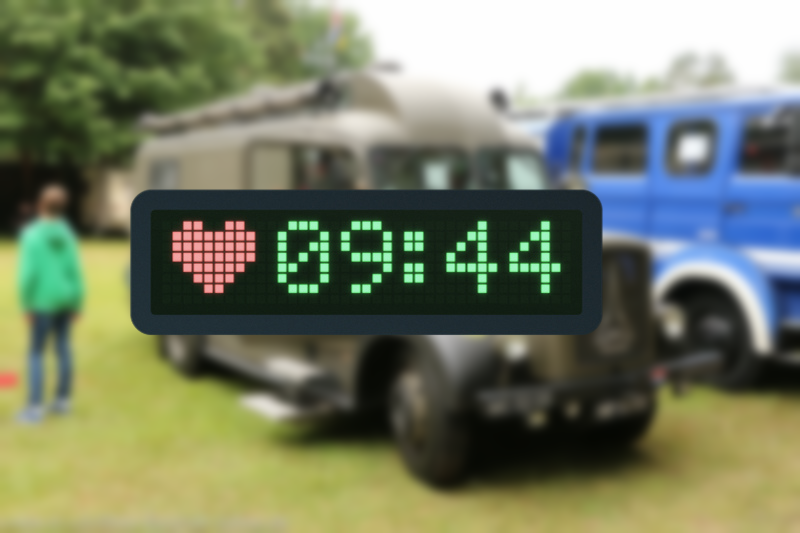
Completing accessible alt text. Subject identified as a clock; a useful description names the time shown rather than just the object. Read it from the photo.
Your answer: 9:44
